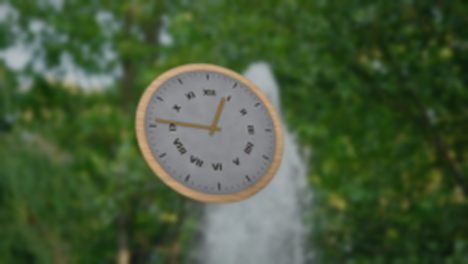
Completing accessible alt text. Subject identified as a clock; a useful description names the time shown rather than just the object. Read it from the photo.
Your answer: 12:46
